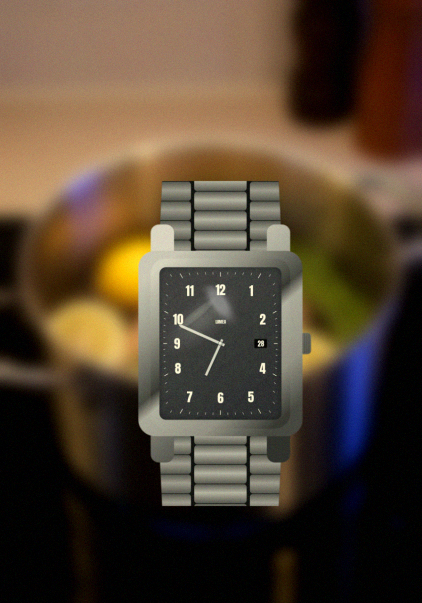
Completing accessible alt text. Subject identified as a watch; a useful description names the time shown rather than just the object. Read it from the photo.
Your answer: 6:49
